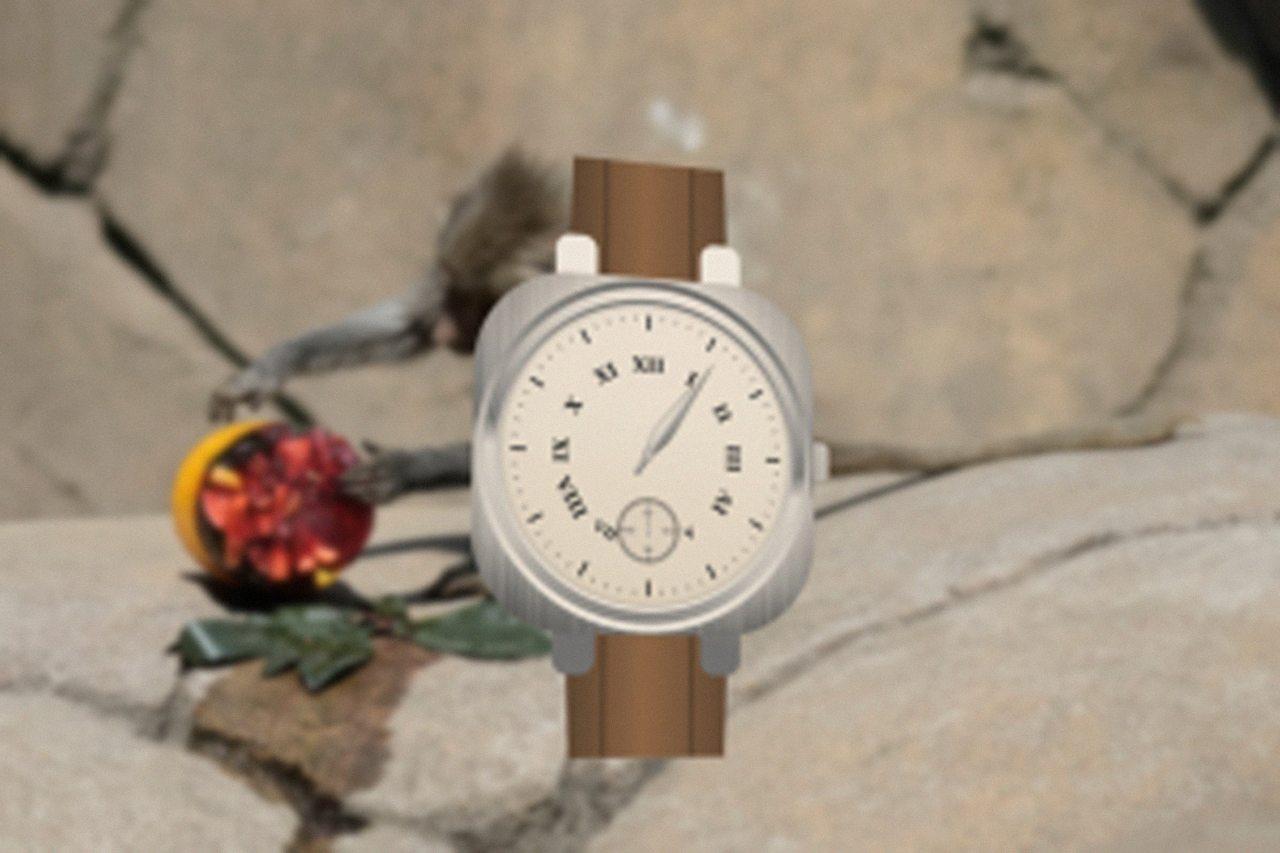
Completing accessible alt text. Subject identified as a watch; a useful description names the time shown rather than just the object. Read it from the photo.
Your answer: 1:06
